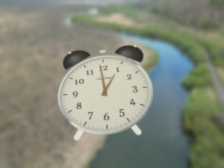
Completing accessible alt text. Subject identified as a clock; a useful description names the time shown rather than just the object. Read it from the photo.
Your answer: 12:59
